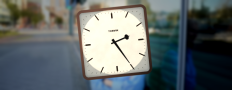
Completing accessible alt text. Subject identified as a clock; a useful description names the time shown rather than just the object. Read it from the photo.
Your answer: 2:25
